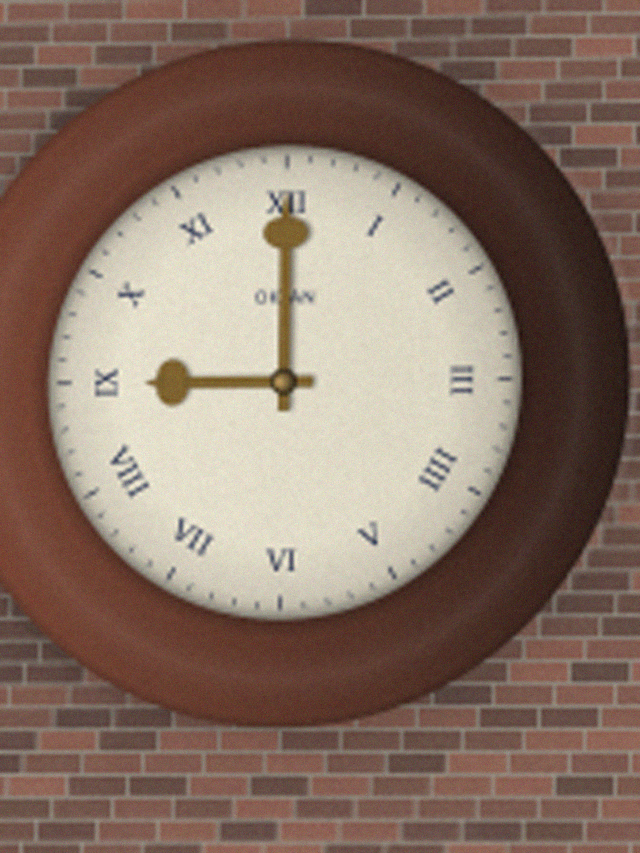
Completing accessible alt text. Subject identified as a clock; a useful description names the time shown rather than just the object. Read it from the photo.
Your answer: 9:00
